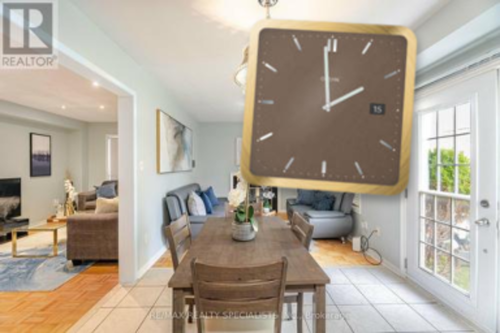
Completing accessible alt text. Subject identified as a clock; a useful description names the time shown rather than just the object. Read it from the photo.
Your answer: 1:59
